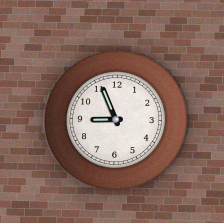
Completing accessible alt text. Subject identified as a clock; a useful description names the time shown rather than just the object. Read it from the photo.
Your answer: 8:56
